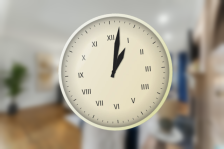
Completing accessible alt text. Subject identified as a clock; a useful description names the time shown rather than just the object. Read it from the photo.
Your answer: 1:02
